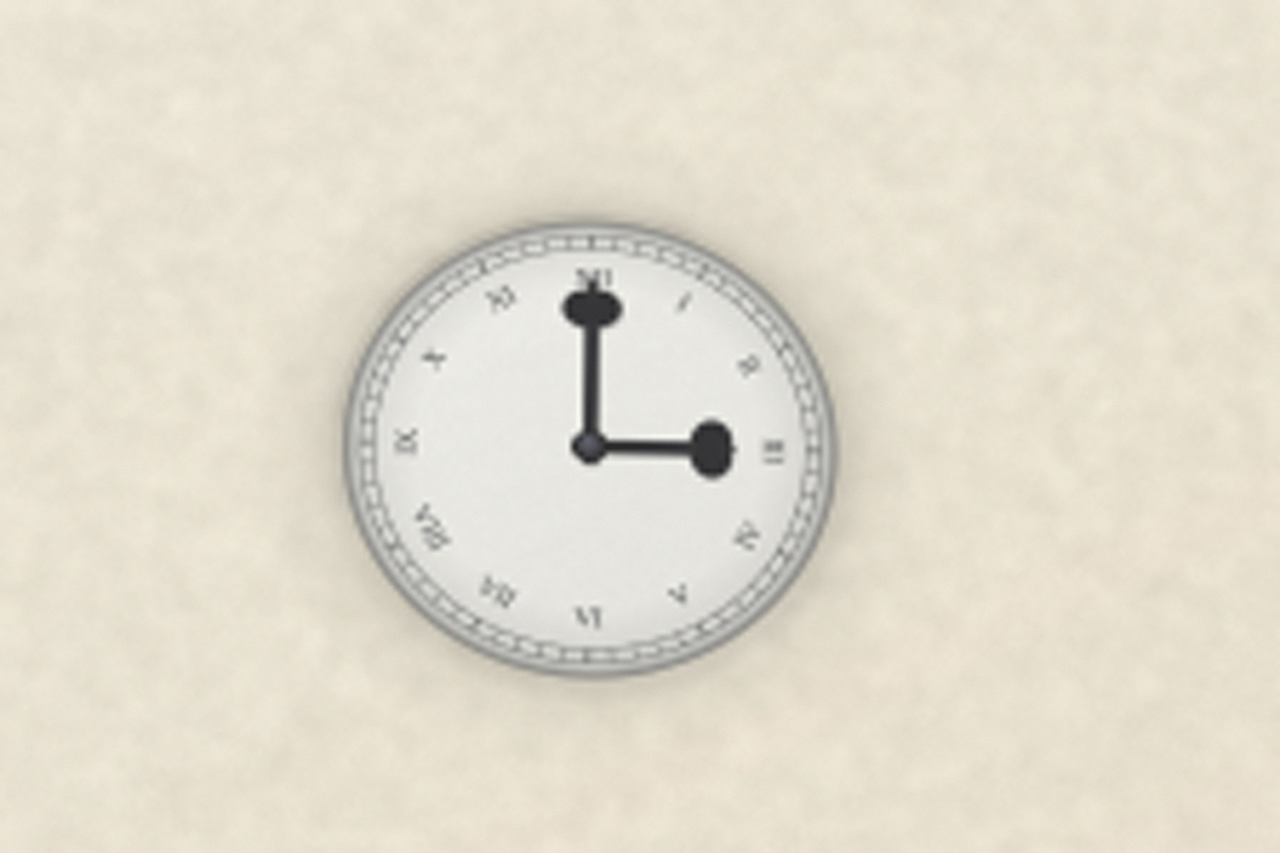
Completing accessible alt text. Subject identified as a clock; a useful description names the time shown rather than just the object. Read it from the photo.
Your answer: 3:00
